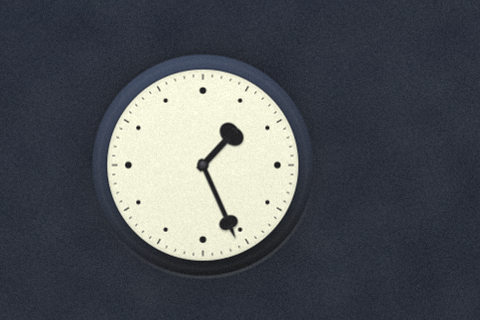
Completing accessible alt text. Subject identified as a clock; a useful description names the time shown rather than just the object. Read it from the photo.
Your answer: 1:26
